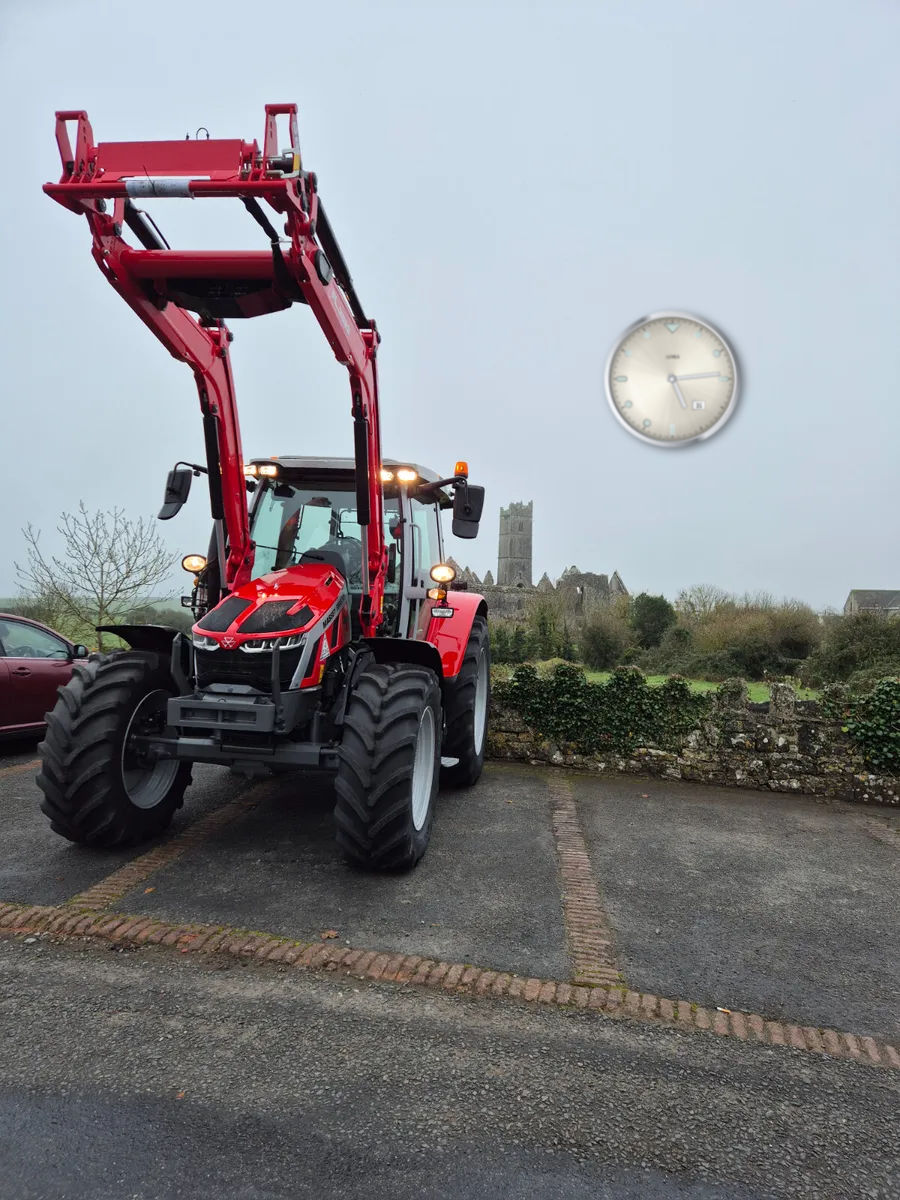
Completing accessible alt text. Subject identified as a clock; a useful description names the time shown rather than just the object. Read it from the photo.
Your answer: 5:14
